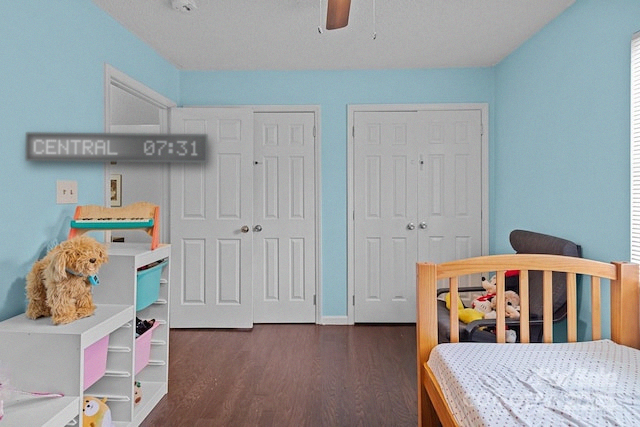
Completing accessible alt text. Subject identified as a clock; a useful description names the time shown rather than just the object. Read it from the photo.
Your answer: 7:31
